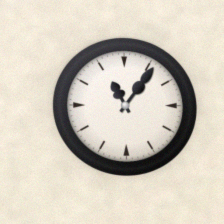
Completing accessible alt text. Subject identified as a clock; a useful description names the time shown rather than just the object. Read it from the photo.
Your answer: 11:06
